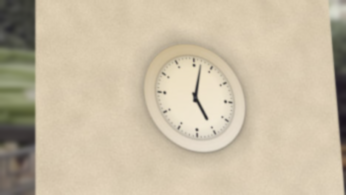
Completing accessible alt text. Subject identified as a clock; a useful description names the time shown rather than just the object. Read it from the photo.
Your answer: 5:02
